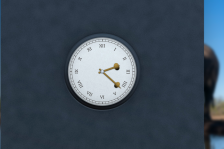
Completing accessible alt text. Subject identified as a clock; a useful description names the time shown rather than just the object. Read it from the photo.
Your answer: 2:22
